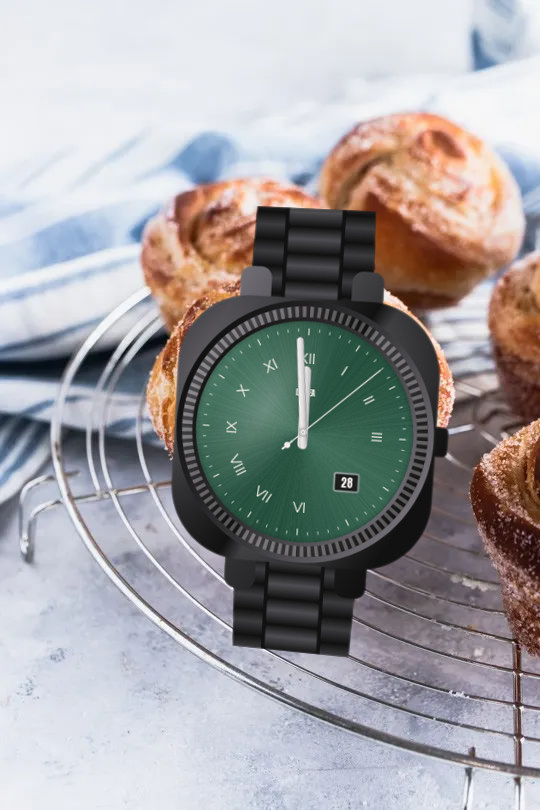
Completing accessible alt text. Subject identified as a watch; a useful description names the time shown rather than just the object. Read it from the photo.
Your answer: 11:59:08
